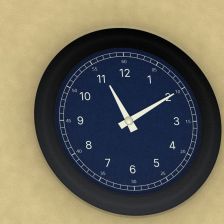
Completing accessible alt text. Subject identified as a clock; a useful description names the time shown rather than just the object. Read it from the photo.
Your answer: 11:10
